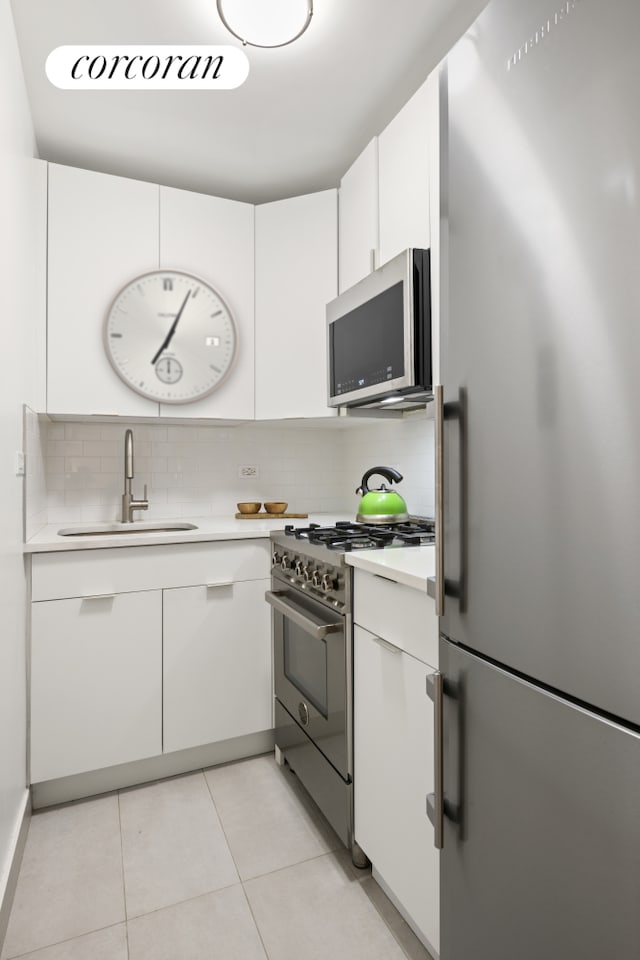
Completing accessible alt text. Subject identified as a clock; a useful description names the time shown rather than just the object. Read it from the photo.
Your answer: 7:04
